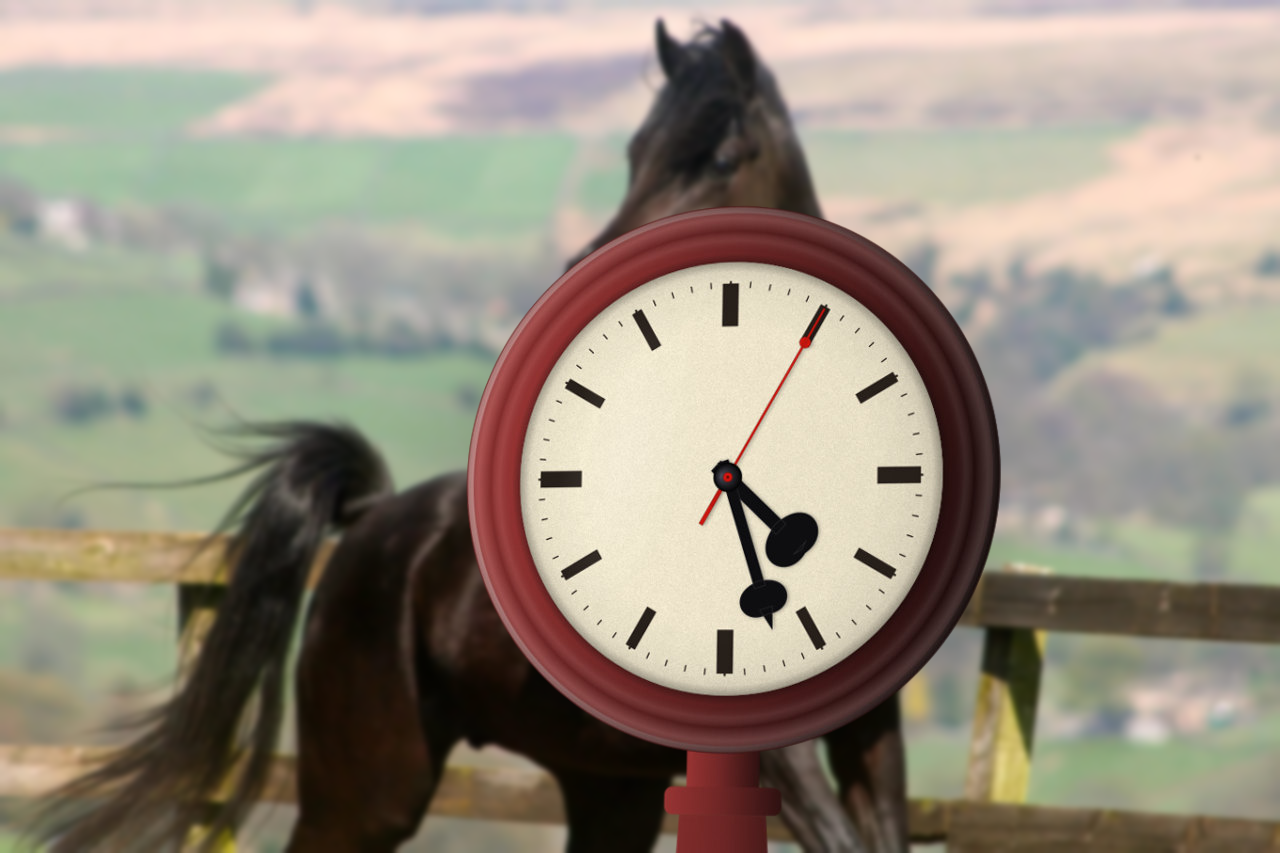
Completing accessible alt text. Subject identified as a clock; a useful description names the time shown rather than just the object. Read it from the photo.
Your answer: 4:27:05
